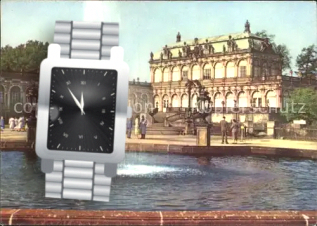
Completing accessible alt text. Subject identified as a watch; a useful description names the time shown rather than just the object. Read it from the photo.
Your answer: 11:54
